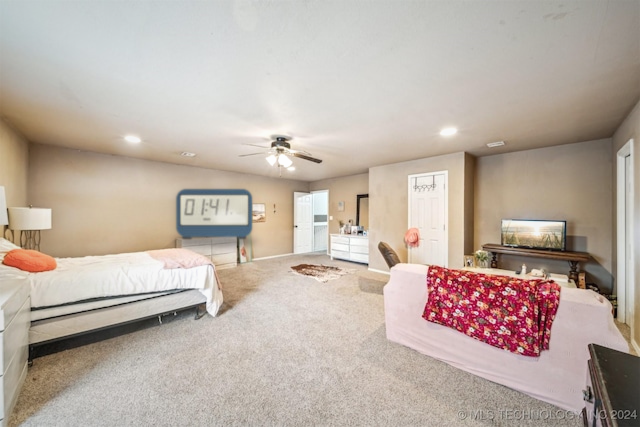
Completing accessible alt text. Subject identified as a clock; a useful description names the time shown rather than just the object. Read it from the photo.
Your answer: 1:41
